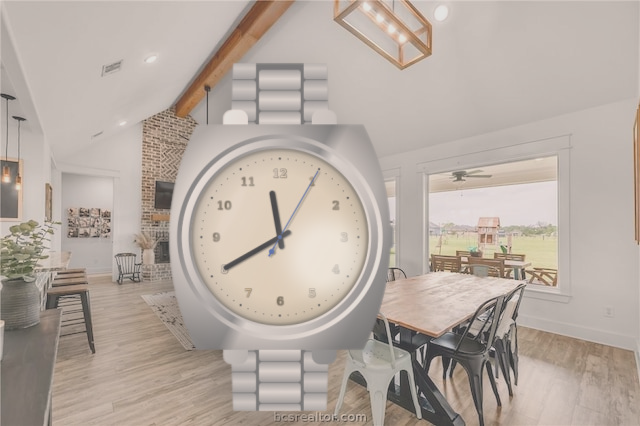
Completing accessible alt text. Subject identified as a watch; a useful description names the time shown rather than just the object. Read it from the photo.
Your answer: 11:40:05
